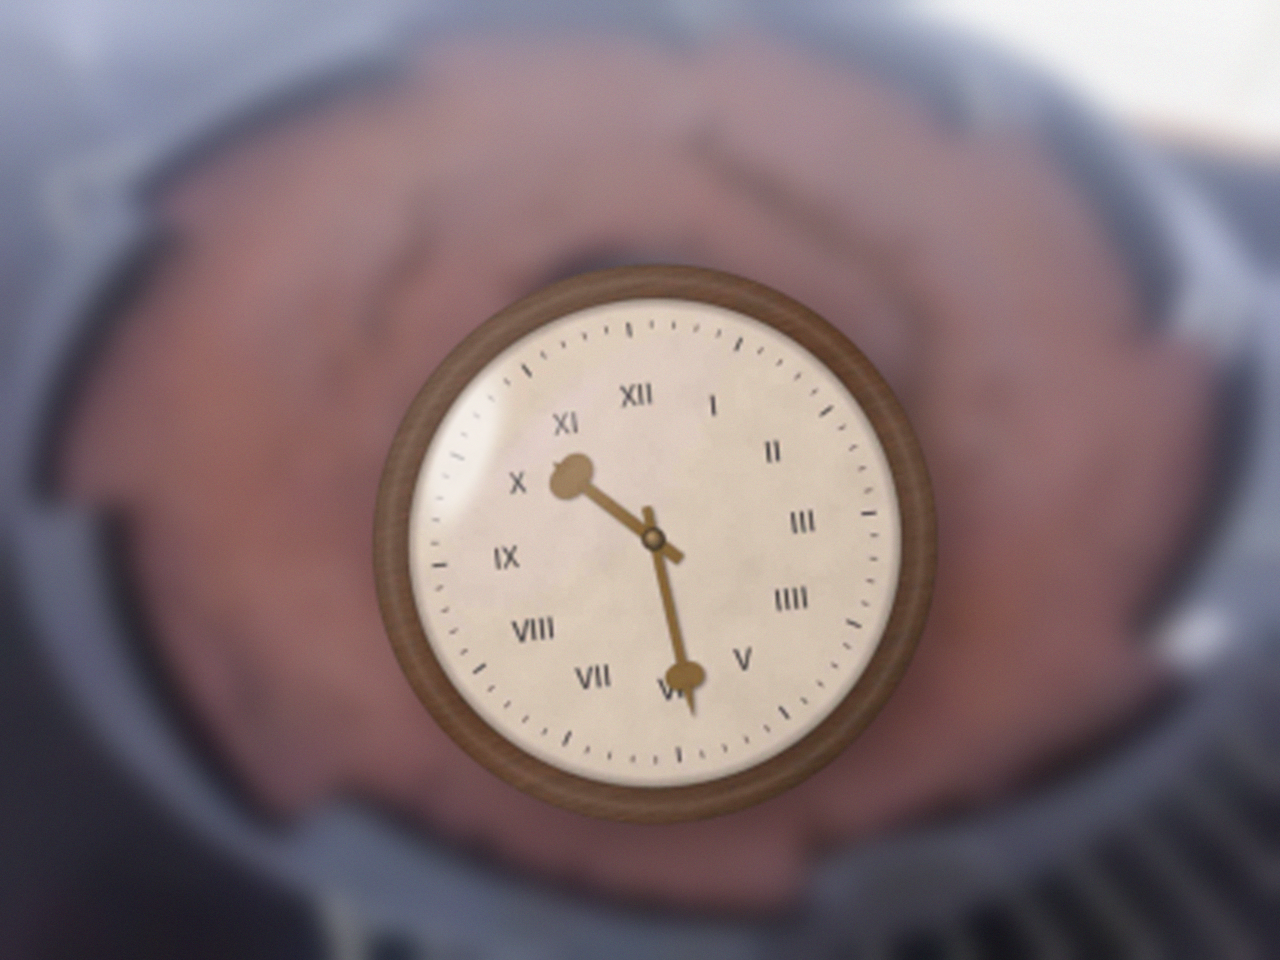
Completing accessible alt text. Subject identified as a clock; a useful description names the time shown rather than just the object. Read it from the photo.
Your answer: 10:29
